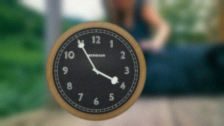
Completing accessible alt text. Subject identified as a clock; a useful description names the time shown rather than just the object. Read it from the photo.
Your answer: 3:55
